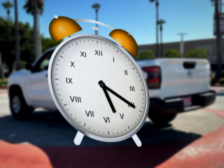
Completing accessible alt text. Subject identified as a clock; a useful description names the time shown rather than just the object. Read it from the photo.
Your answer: 5:20
